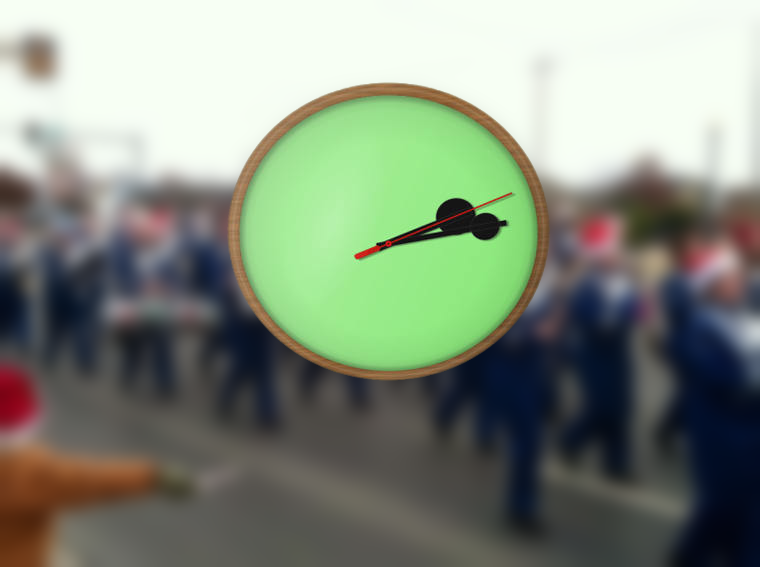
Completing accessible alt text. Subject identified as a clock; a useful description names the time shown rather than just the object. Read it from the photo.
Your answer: 2:13:11
